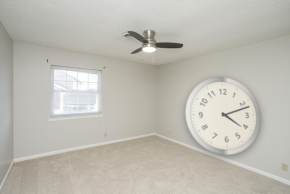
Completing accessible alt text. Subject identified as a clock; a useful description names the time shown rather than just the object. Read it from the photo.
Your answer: 4:12
